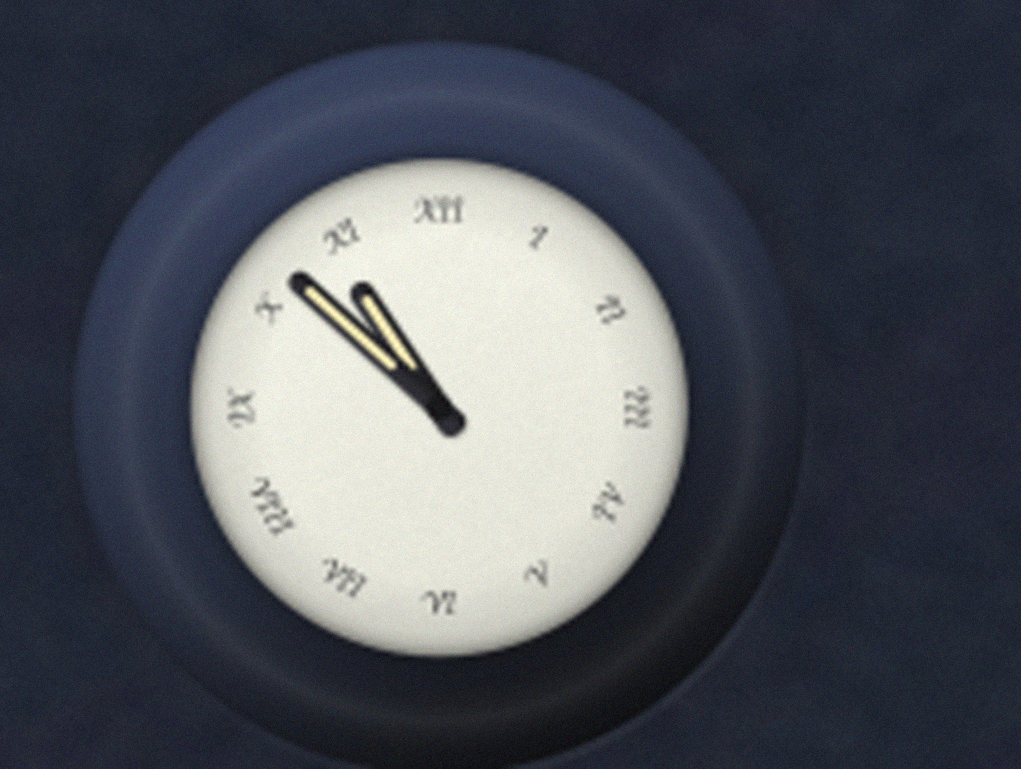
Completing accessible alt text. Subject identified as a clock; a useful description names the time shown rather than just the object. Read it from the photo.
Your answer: 10:52
